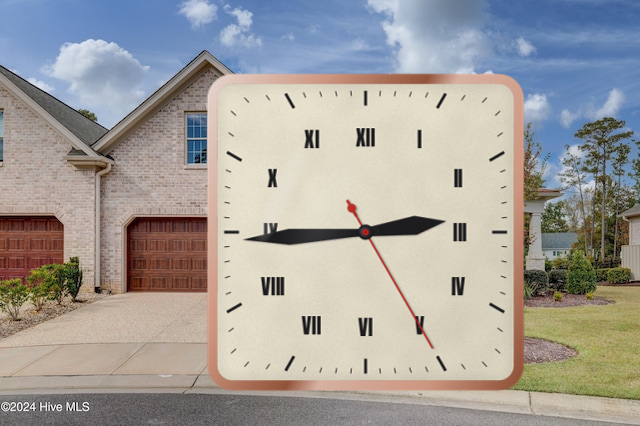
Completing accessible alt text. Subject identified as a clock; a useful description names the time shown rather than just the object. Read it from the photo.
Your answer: 2:44:25
